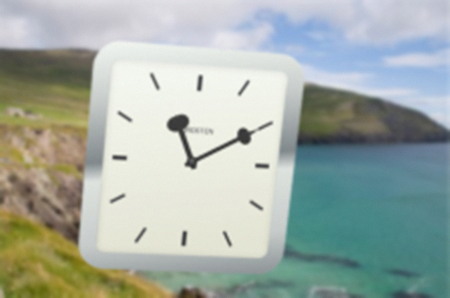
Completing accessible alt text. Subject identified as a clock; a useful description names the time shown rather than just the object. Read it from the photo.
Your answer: 11:10
